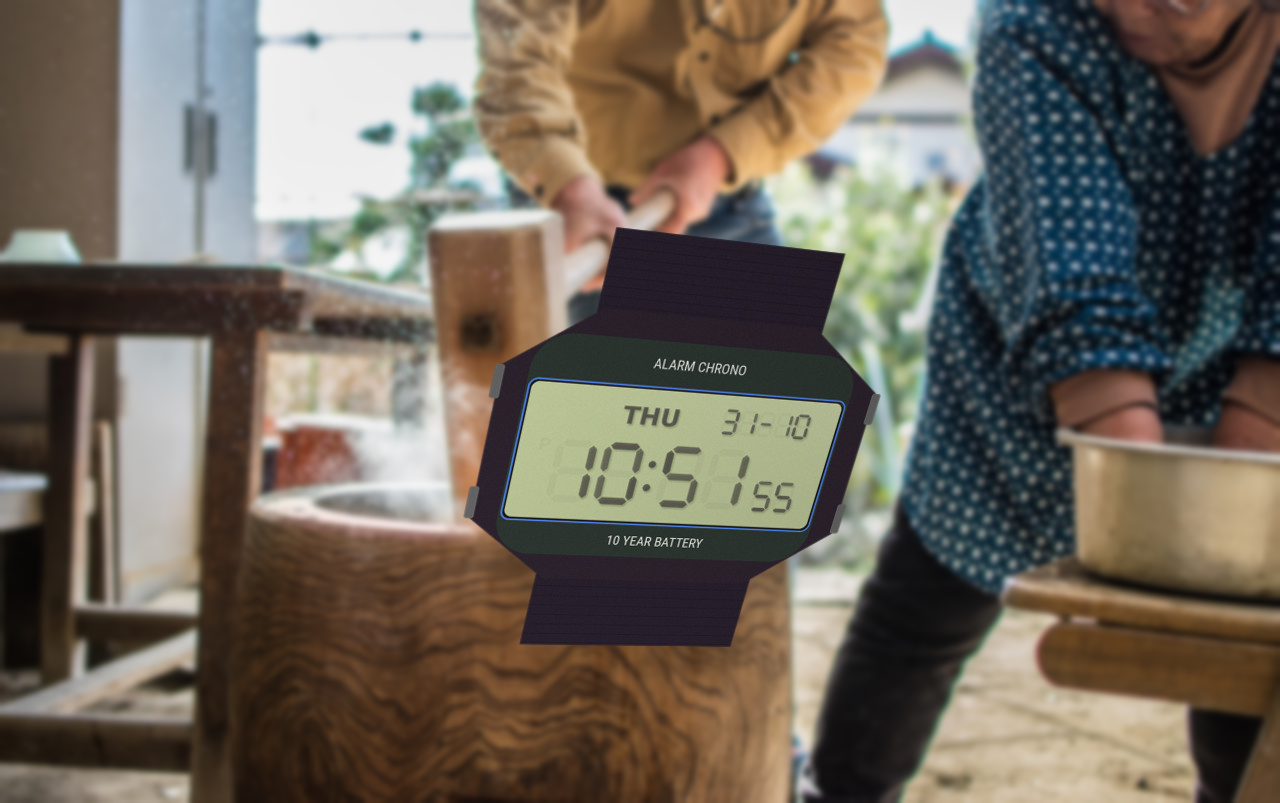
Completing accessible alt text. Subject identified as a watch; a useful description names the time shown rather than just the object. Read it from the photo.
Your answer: 10:51:55
